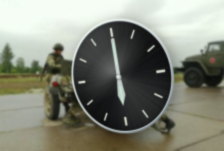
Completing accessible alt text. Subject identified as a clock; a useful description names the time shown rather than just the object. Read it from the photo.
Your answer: 6:00
